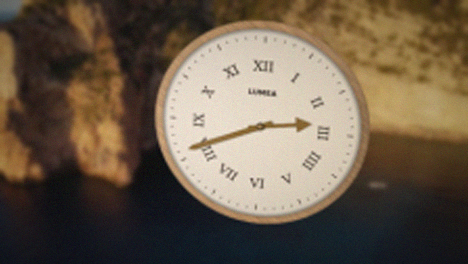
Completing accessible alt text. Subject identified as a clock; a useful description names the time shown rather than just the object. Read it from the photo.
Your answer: 2:41
